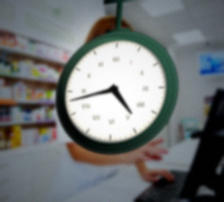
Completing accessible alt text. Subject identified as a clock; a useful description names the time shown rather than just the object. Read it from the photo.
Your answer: 4:43
